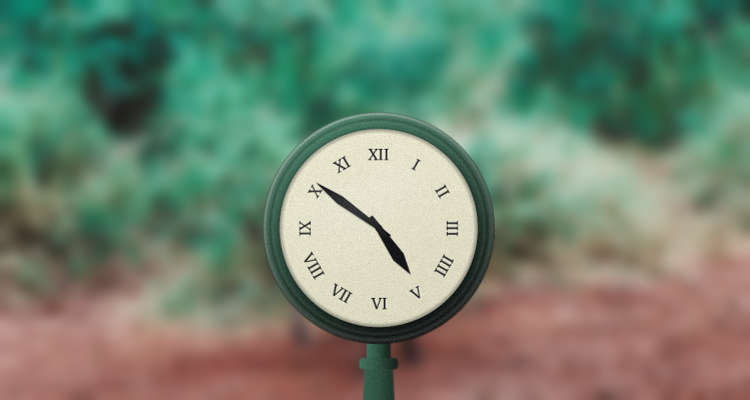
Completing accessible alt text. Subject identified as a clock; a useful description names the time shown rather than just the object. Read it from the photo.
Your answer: 4:51
